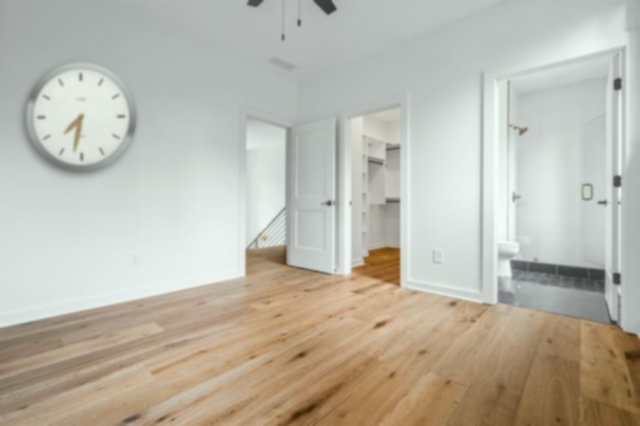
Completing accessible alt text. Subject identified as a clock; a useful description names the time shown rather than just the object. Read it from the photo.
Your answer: 7:32
